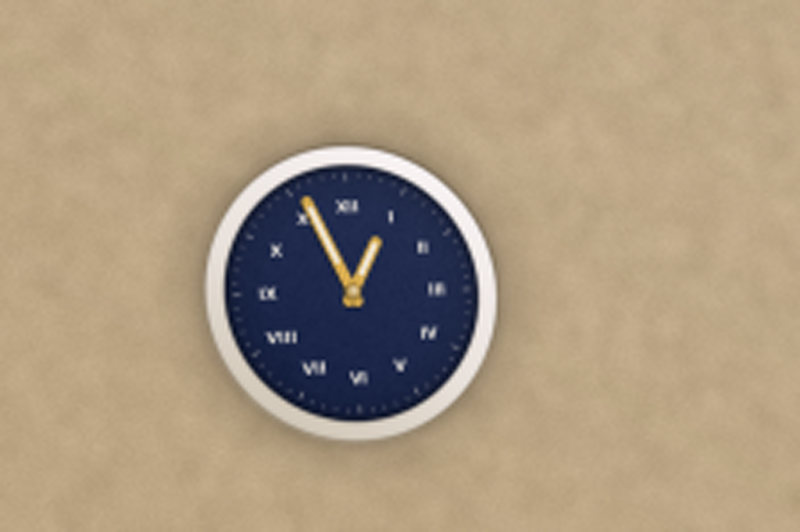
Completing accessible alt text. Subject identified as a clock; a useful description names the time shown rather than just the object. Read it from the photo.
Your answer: 12:56
